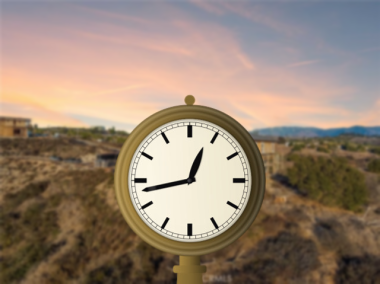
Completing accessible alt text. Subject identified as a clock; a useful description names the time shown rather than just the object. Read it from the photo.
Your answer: 12:43
